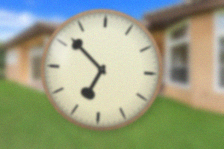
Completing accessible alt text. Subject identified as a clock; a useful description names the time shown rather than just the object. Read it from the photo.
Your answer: 6:52
